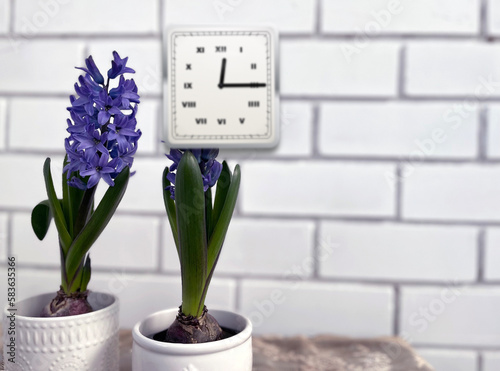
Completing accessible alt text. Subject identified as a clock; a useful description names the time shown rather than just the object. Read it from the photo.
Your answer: 12:15
